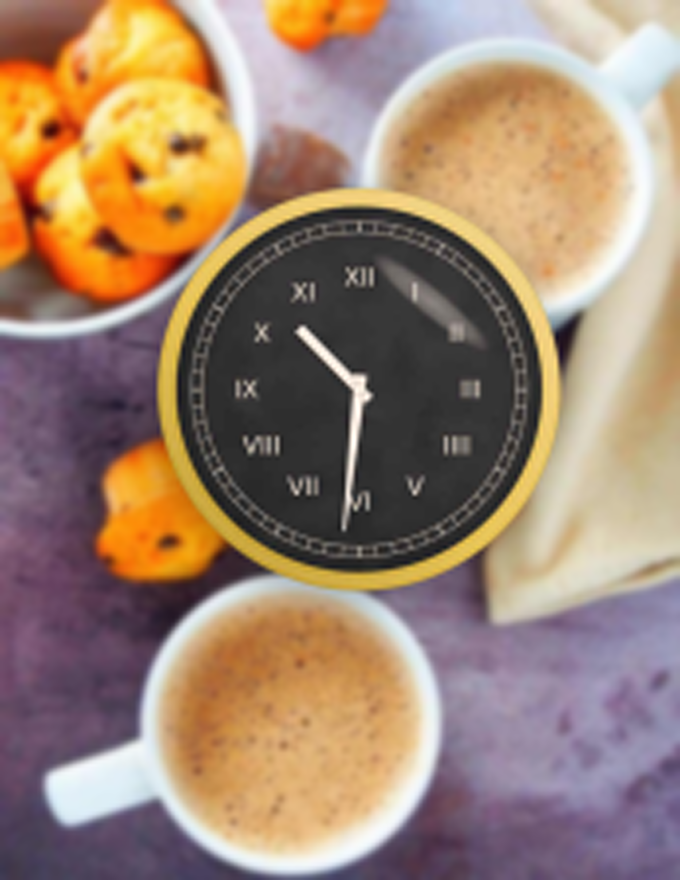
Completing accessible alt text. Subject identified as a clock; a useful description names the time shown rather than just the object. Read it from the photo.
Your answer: 10:31
